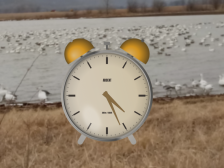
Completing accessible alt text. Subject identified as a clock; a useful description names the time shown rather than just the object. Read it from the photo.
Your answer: 4:26
